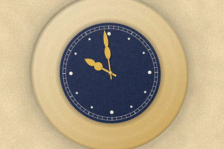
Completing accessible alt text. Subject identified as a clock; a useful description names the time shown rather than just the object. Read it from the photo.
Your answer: 9:59
